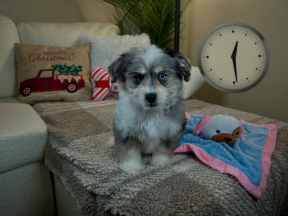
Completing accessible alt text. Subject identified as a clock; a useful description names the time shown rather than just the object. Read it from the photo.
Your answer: 12:29
